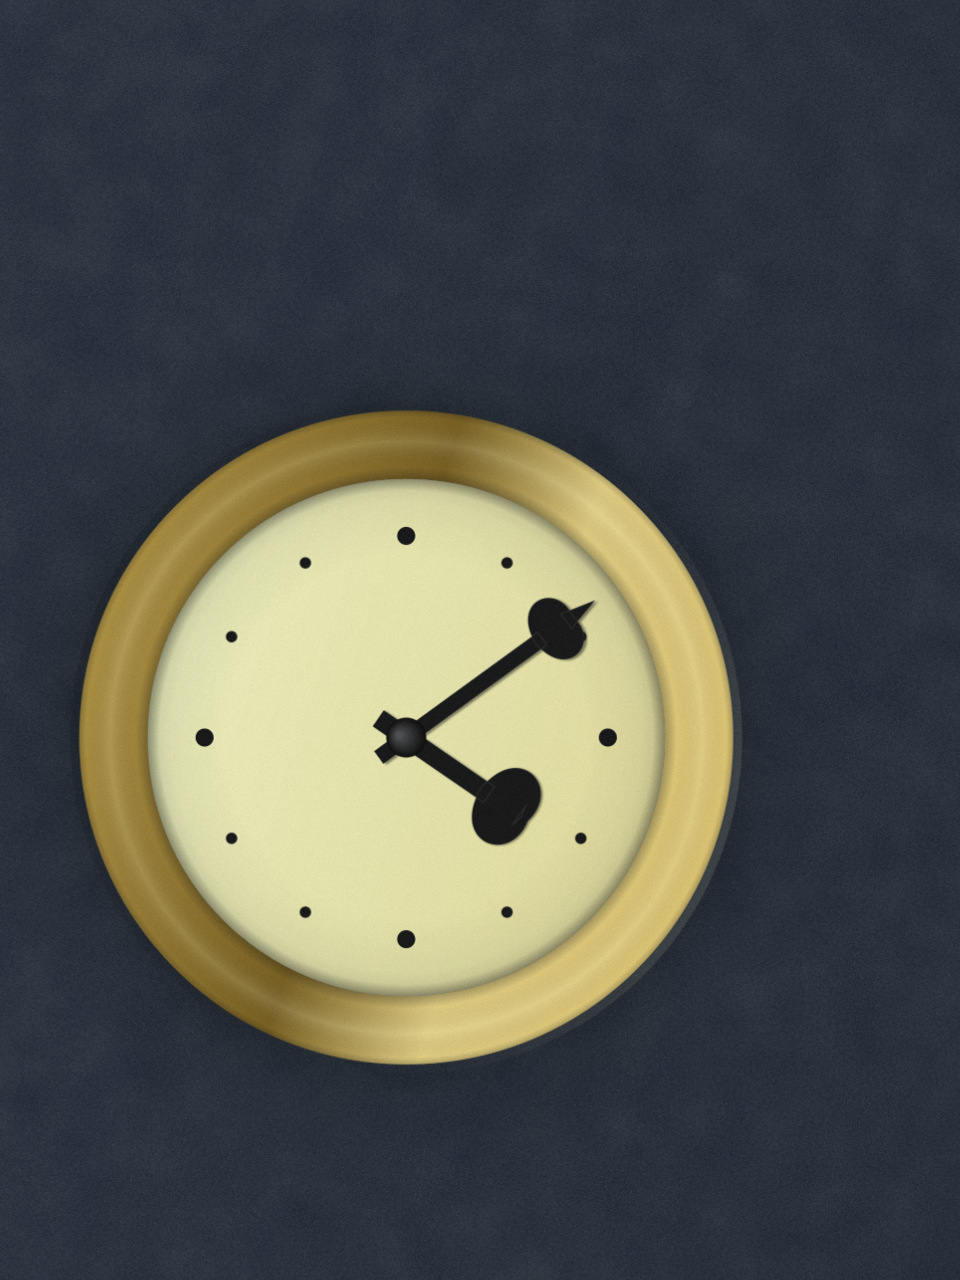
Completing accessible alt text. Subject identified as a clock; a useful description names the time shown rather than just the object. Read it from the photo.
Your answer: 4:09
